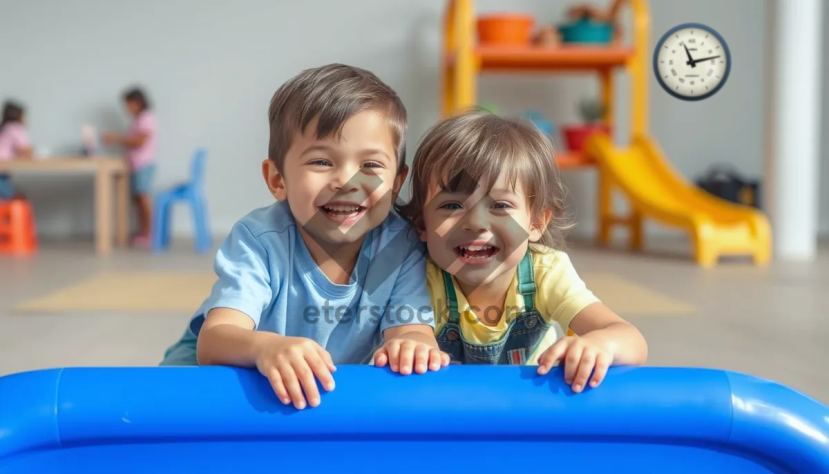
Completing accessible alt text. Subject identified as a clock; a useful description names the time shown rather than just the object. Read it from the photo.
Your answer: 11:13
